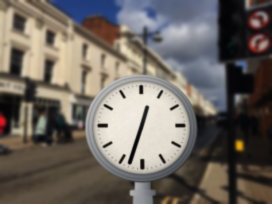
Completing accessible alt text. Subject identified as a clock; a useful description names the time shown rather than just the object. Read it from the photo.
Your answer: 12:33
